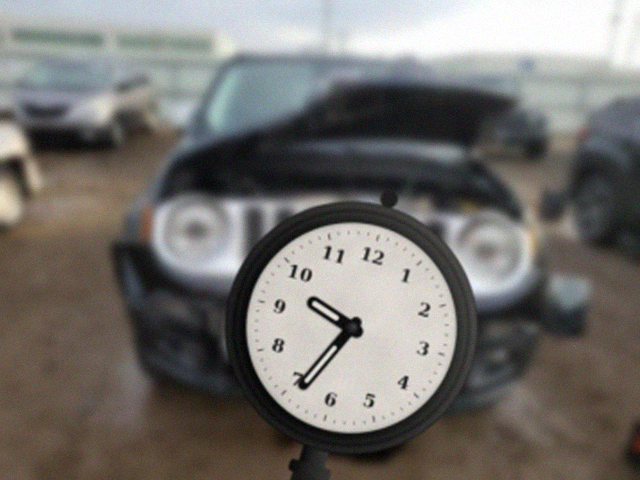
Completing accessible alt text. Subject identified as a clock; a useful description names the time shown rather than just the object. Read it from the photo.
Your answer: 9:34
